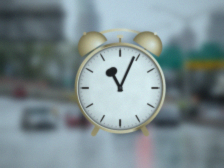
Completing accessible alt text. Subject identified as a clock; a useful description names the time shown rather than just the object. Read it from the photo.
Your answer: 11:04
